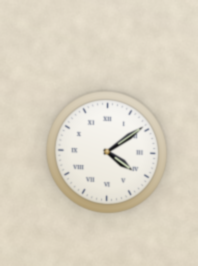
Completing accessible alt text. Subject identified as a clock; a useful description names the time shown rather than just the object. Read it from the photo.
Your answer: 4:09
